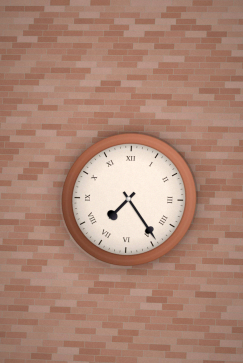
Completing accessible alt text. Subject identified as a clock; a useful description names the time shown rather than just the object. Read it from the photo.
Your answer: 7:24
